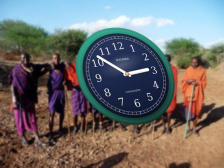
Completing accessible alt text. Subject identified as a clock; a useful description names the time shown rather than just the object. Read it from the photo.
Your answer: 2:52
